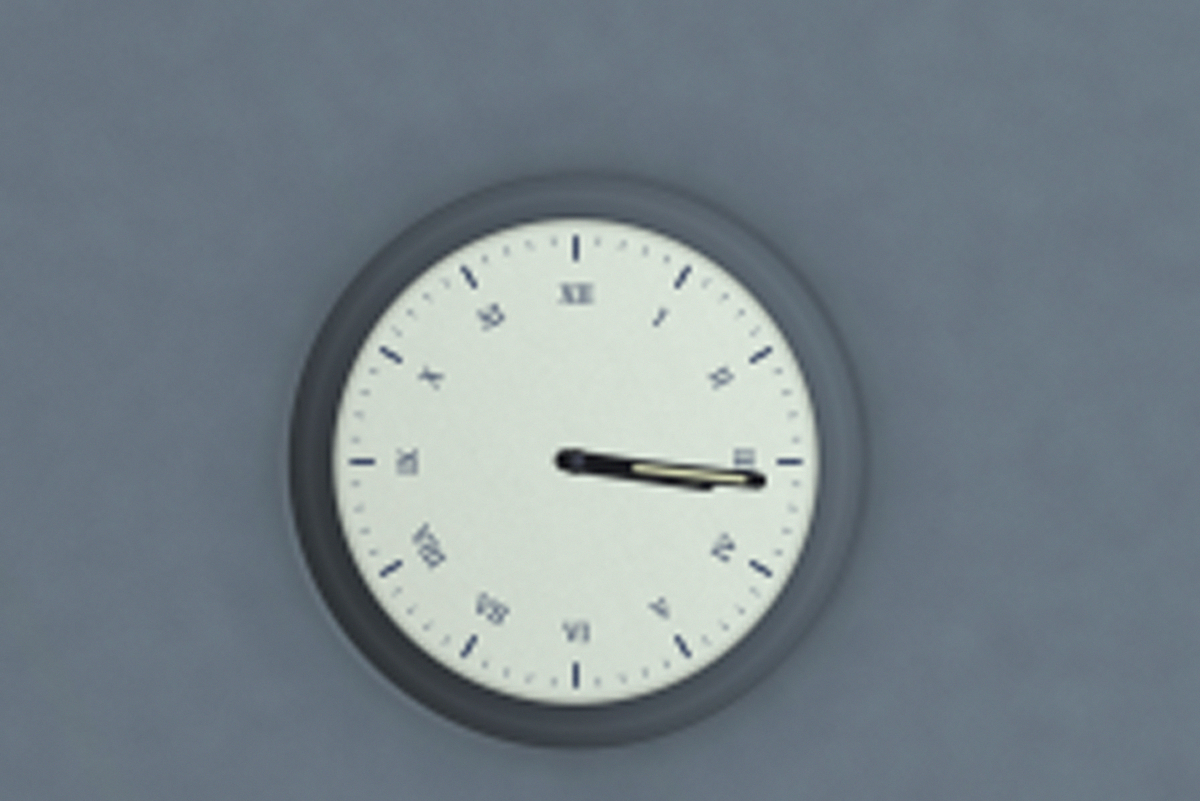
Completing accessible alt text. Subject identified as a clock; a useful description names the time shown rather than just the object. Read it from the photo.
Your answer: 3:16
